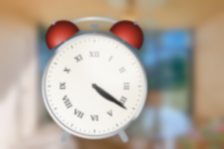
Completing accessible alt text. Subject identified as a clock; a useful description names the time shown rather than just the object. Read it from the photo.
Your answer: 4:21
